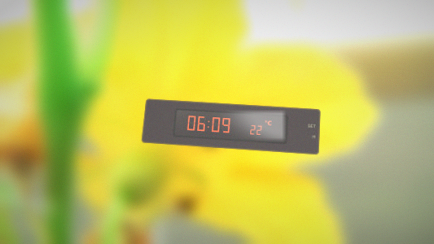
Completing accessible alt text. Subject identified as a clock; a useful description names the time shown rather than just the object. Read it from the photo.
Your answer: 6:09
